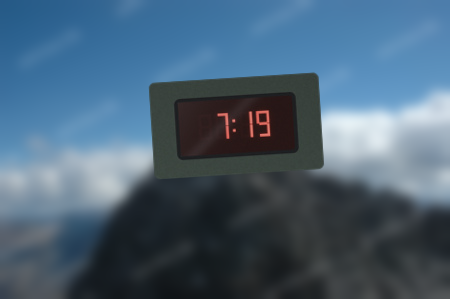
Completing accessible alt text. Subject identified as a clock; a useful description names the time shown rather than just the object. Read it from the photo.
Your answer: 7:19
